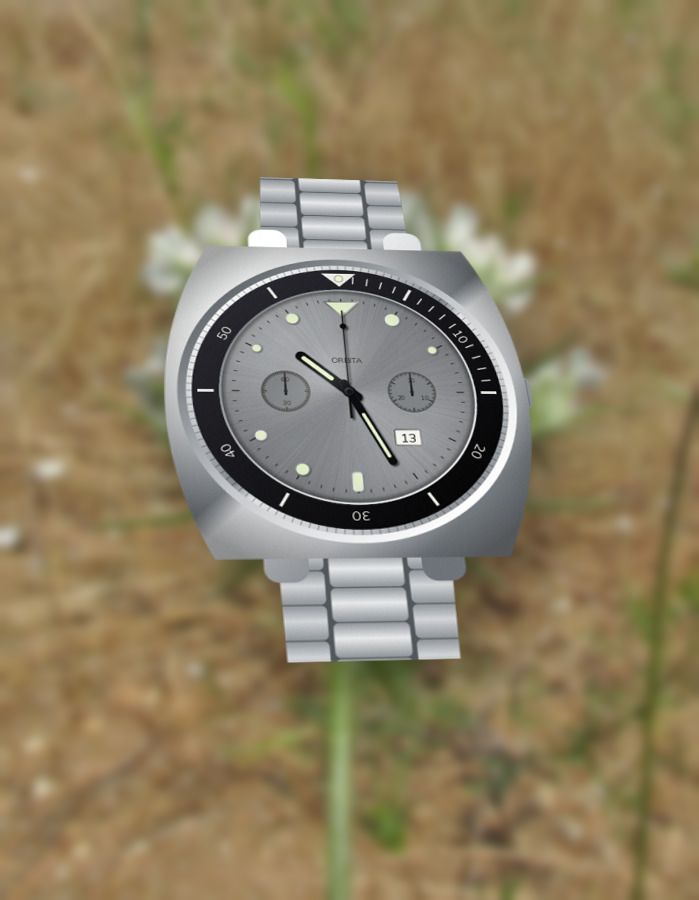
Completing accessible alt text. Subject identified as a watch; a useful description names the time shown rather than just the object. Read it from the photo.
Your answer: 10:26
